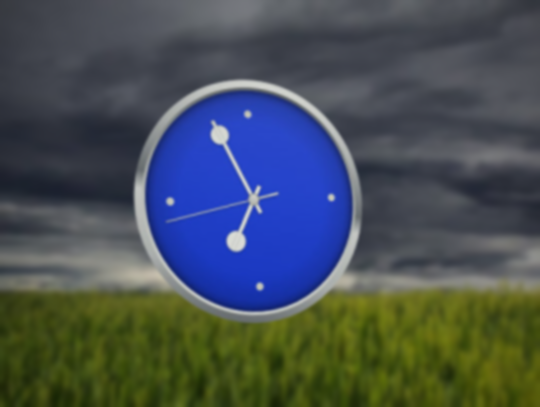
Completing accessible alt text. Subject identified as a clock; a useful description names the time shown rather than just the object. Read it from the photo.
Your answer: 6:55:43
